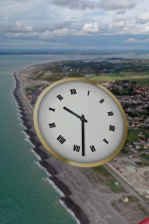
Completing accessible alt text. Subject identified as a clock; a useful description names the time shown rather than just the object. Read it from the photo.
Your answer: 10:33
